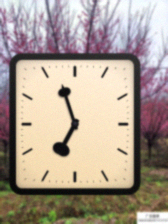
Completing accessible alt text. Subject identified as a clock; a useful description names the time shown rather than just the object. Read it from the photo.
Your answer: 6:57
